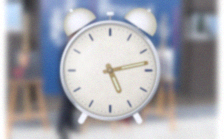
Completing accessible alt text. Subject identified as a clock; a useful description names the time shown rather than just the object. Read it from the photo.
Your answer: 5:13
